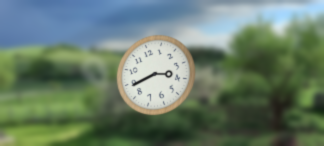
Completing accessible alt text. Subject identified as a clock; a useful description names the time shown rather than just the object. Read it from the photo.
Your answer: 3:44
